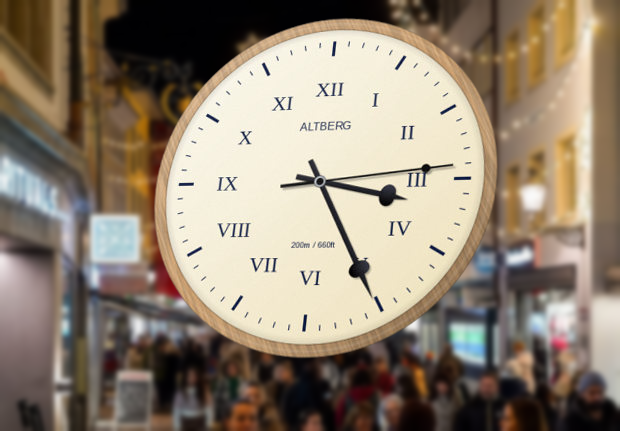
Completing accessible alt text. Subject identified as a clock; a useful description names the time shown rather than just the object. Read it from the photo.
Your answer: 3:25:14
